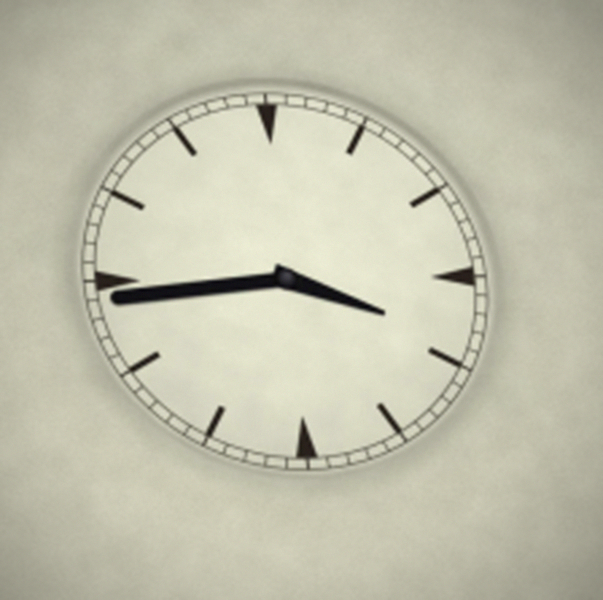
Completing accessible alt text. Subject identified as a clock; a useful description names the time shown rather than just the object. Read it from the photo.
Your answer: 3:44
